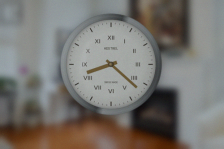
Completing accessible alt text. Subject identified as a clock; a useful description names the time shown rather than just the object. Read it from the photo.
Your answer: 8:22
